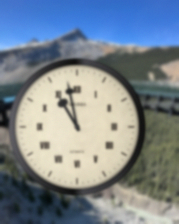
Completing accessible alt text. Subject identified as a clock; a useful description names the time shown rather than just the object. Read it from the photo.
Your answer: 10:58
